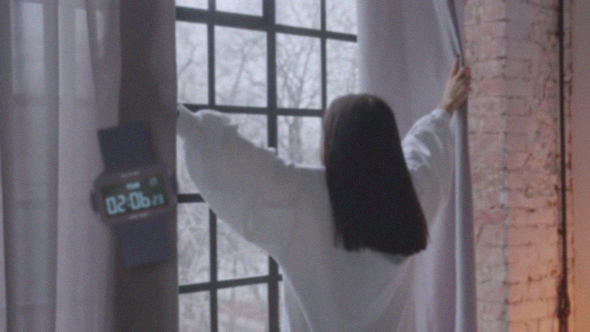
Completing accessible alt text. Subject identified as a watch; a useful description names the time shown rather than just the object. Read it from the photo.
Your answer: 2:06
